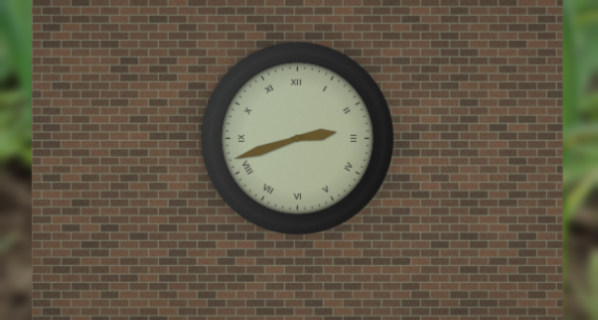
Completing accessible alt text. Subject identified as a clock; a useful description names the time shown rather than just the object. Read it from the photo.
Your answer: 2:42
